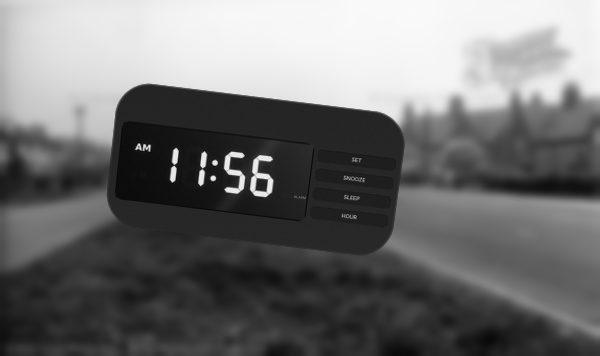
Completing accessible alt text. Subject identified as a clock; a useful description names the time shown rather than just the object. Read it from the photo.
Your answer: 11:56
